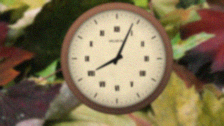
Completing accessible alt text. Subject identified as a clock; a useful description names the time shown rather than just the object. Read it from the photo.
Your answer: 8:04
